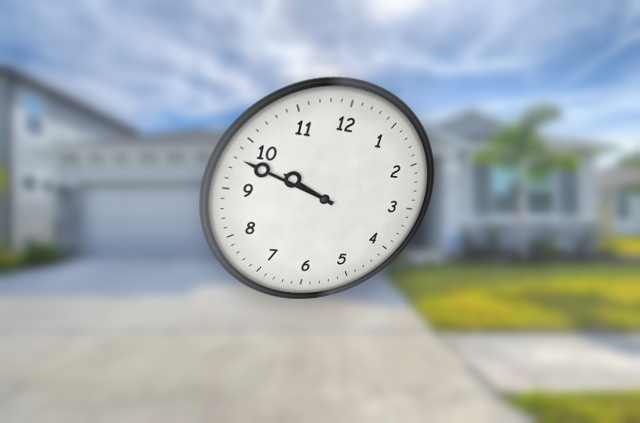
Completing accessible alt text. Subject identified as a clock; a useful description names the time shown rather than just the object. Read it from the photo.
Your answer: 9:48
